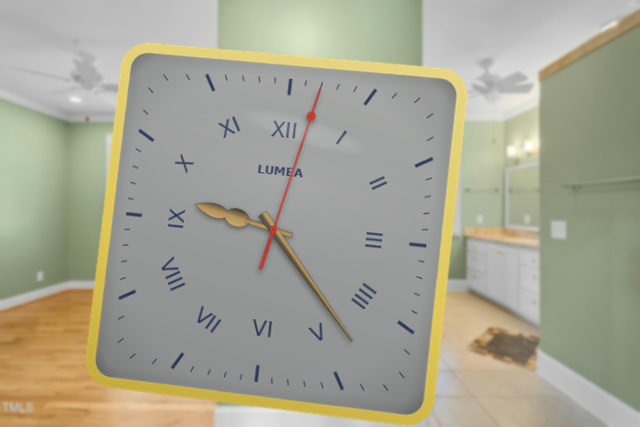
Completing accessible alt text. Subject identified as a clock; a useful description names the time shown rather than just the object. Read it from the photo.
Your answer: 9:23:02
